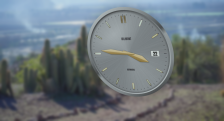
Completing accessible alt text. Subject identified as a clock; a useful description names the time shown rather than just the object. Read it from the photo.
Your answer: 3:46
